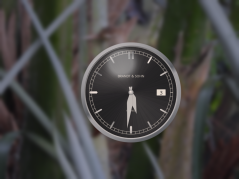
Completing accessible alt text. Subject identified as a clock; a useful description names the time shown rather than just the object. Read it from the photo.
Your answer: 5:31
